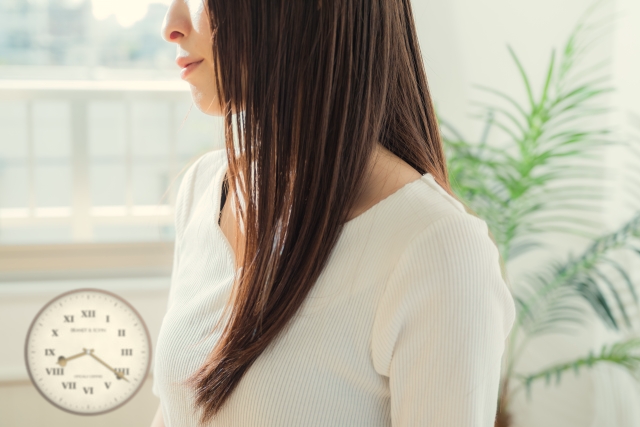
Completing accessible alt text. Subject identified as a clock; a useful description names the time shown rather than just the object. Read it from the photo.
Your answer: 8:21
